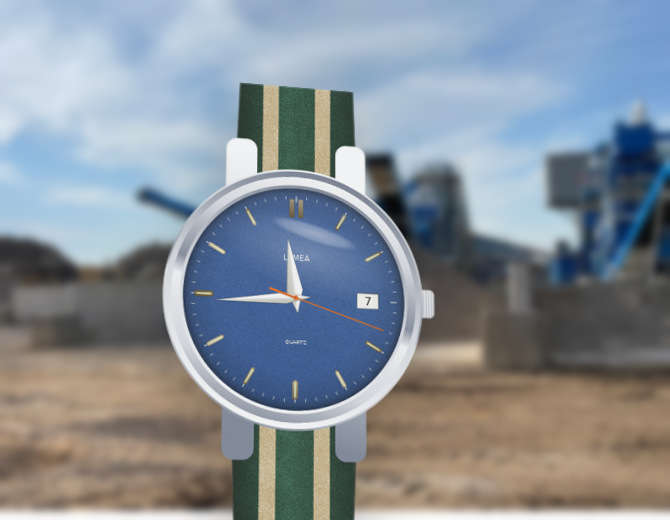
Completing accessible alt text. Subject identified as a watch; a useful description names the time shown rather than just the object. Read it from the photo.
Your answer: 11:44:18
